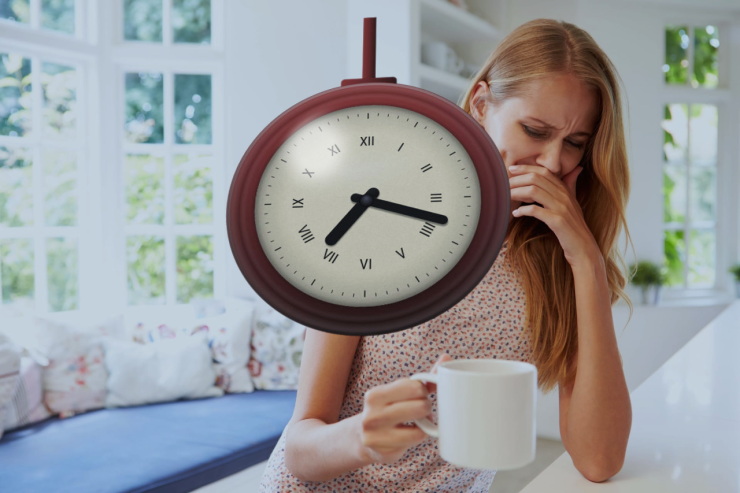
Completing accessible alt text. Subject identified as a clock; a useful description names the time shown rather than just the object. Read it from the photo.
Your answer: 7:18
